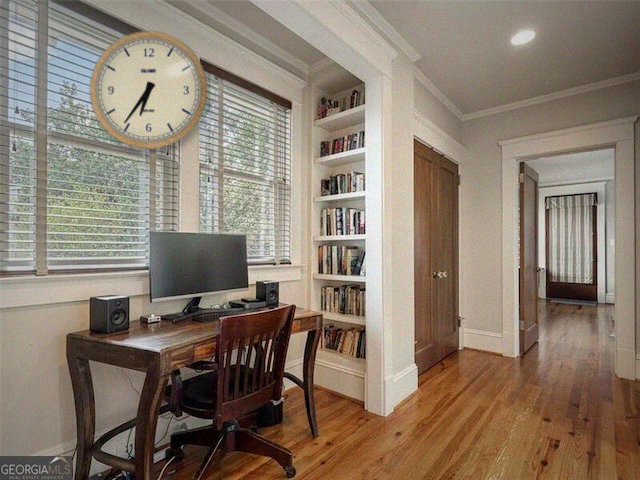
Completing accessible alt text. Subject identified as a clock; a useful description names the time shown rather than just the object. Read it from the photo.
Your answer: 6:36
